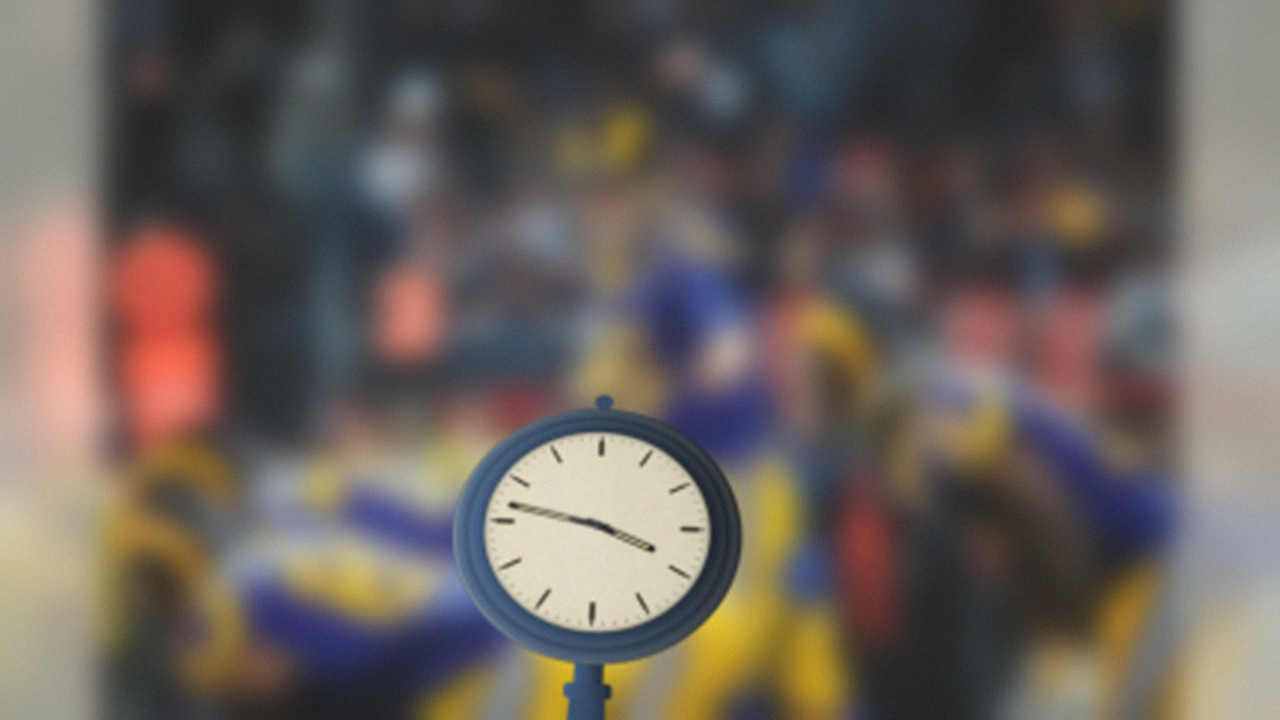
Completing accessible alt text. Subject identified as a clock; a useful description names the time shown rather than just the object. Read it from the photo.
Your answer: 3:47
